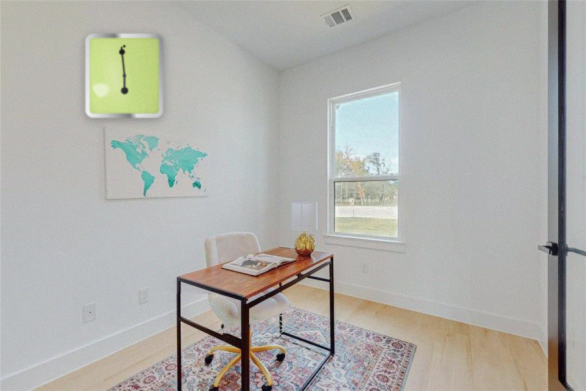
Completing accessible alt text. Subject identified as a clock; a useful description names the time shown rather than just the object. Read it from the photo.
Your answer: 5:59
